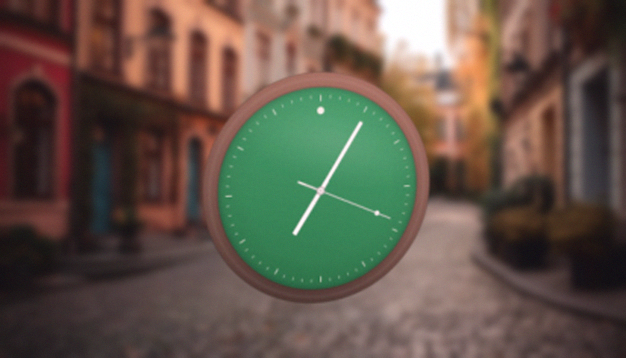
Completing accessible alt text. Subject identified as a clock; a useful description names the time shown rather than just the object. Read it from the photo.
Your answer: 7:05:19
